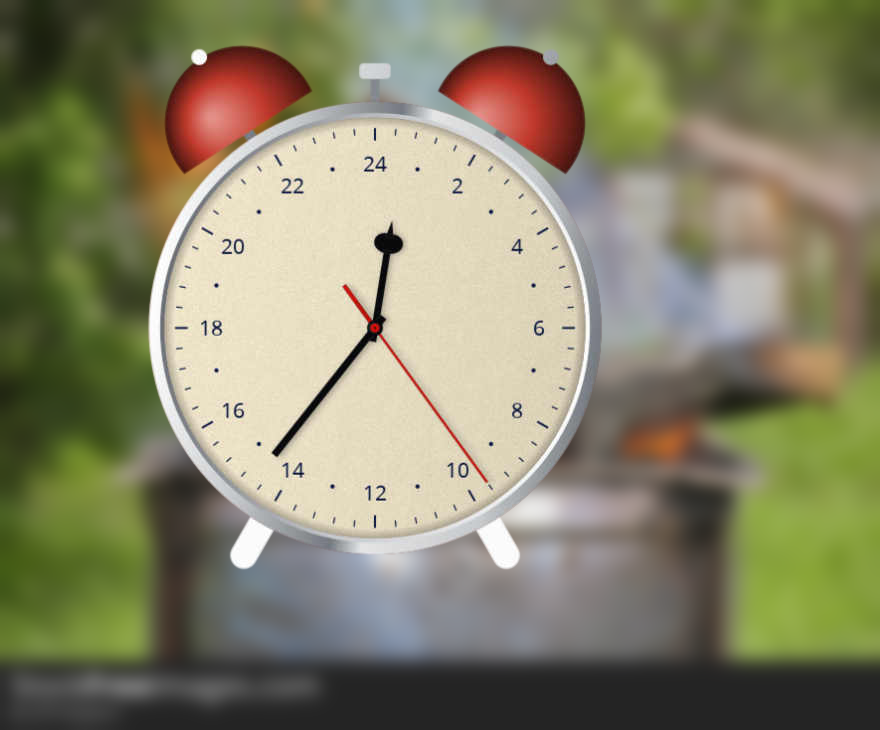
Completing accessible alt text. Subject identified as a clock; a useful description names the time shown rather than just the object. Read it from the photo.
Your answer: 0:36:24
